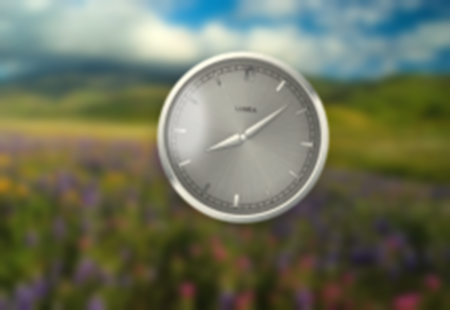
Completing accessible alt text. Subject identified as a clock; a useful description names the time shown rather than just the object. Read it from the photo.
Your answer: 8:08
